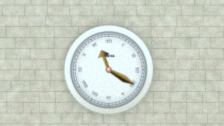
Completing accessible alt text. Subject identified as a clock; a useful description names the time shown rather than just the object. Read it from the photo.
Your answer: 11:20
